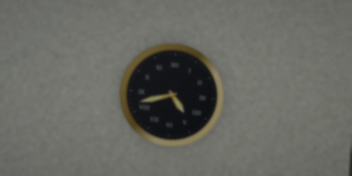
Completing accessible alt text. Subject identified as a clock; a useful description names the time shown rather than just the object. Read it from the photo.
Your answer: 4:42
